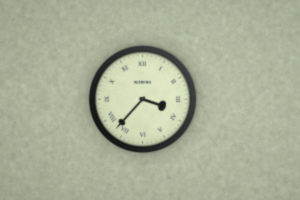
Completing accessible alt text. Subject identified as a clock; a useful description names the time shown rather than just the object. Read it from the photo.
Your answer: 3:37
